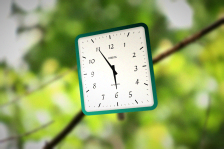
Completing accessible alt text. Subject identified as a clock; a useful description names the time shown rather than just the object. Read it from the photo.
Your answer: 5:55
